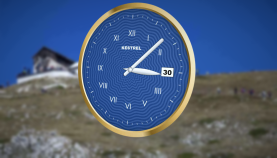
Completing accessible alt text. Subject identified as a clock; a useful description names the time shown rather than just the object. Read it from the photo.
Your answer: 3:08
